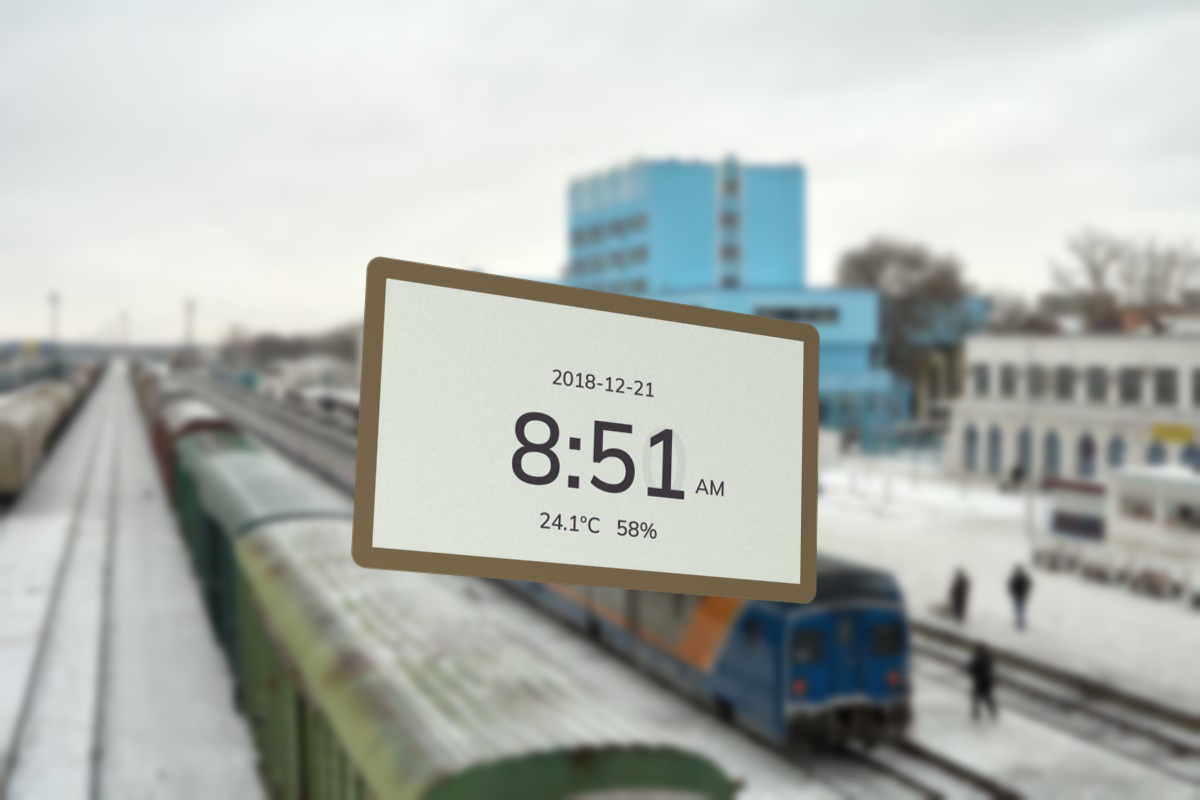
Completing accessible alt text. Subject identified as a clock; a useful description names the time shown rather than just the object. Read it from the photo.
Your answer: 8:51
